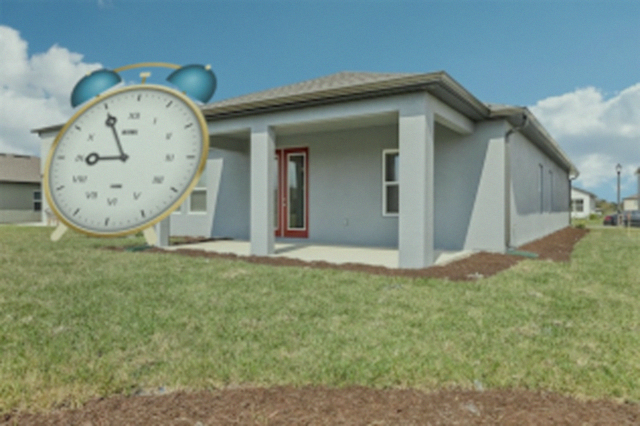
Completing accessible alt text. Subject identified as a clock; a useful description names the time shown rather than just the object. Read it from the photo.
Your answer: 8:55
